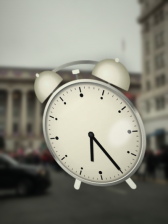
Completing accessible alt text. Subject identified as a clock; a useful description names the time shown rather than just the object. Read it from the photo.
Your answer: 6:25
